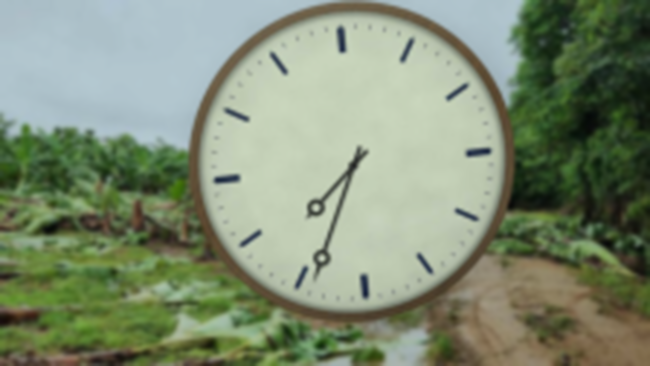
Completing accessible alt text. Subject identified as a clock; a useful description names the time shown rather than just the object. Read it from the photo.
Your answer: 7:34
